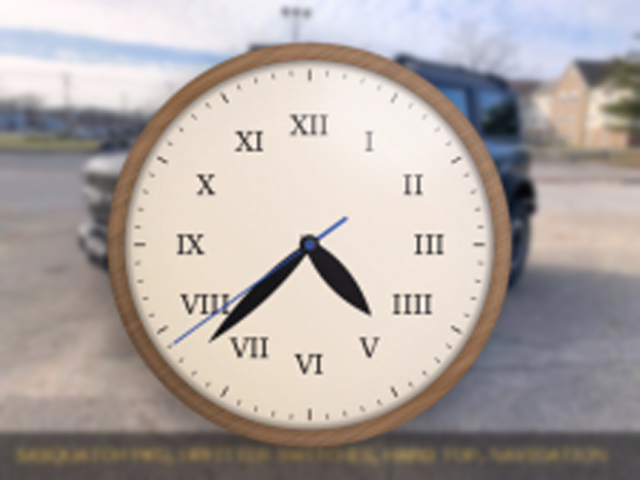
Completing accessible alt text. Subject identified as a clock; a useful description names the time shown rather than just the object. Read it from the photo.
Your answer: 4:37:39
